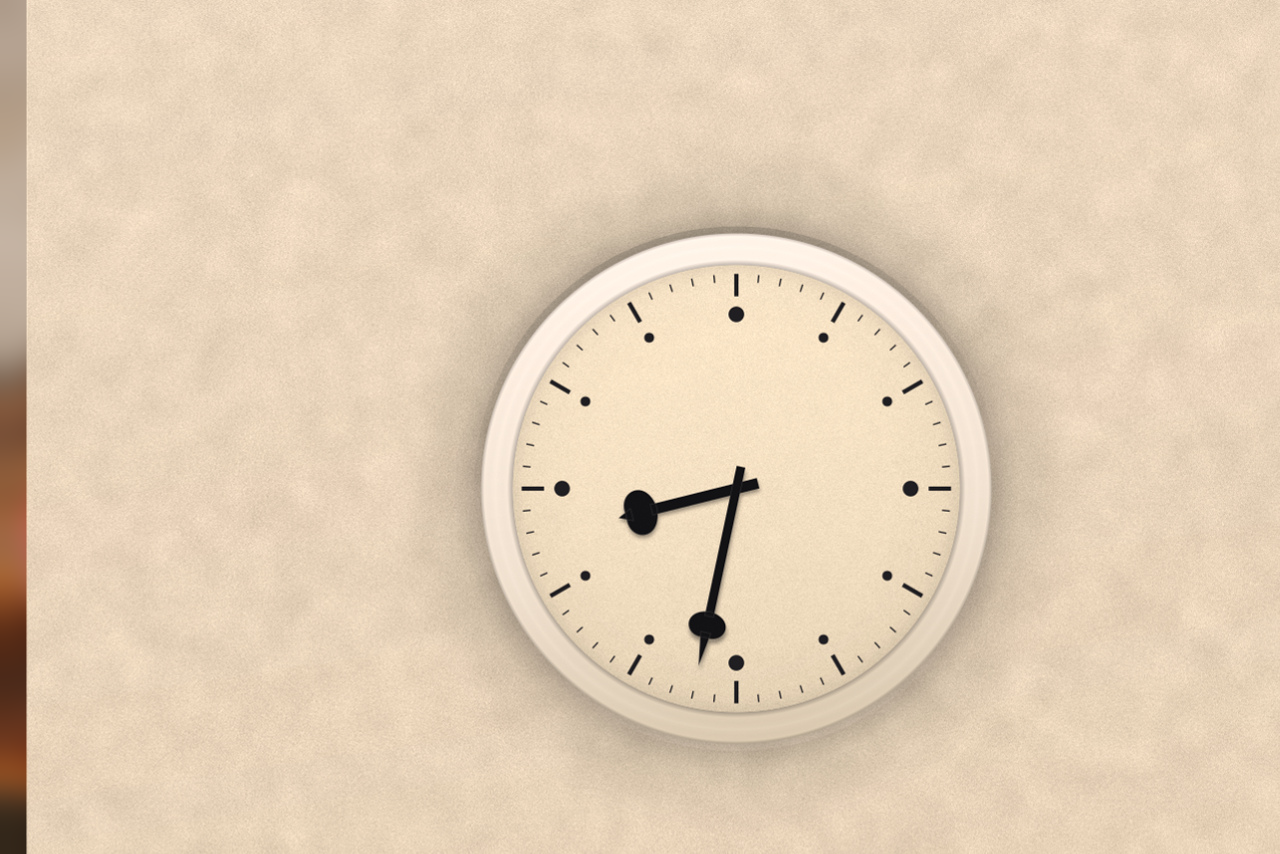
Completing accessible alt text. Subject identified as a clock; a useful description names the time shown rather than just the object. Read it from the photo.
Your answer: 8:32
